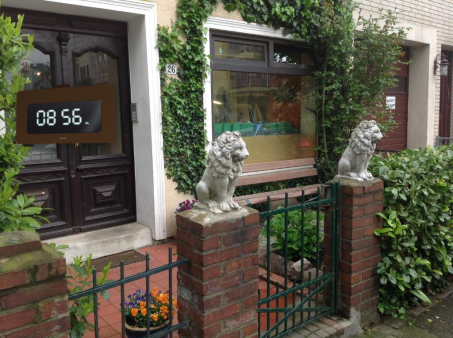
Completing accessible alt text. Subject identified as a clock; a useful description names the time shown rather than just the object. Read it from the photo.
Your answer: 8:56
